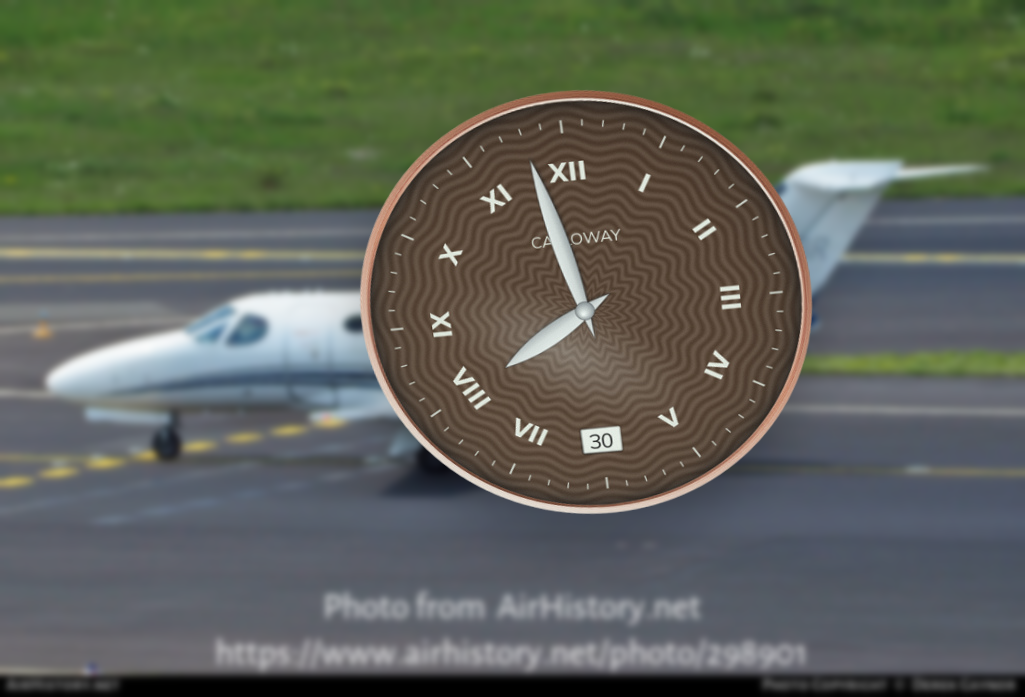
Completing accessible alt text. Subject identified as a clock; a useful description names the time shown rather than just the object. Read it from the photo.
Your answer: 7:58
